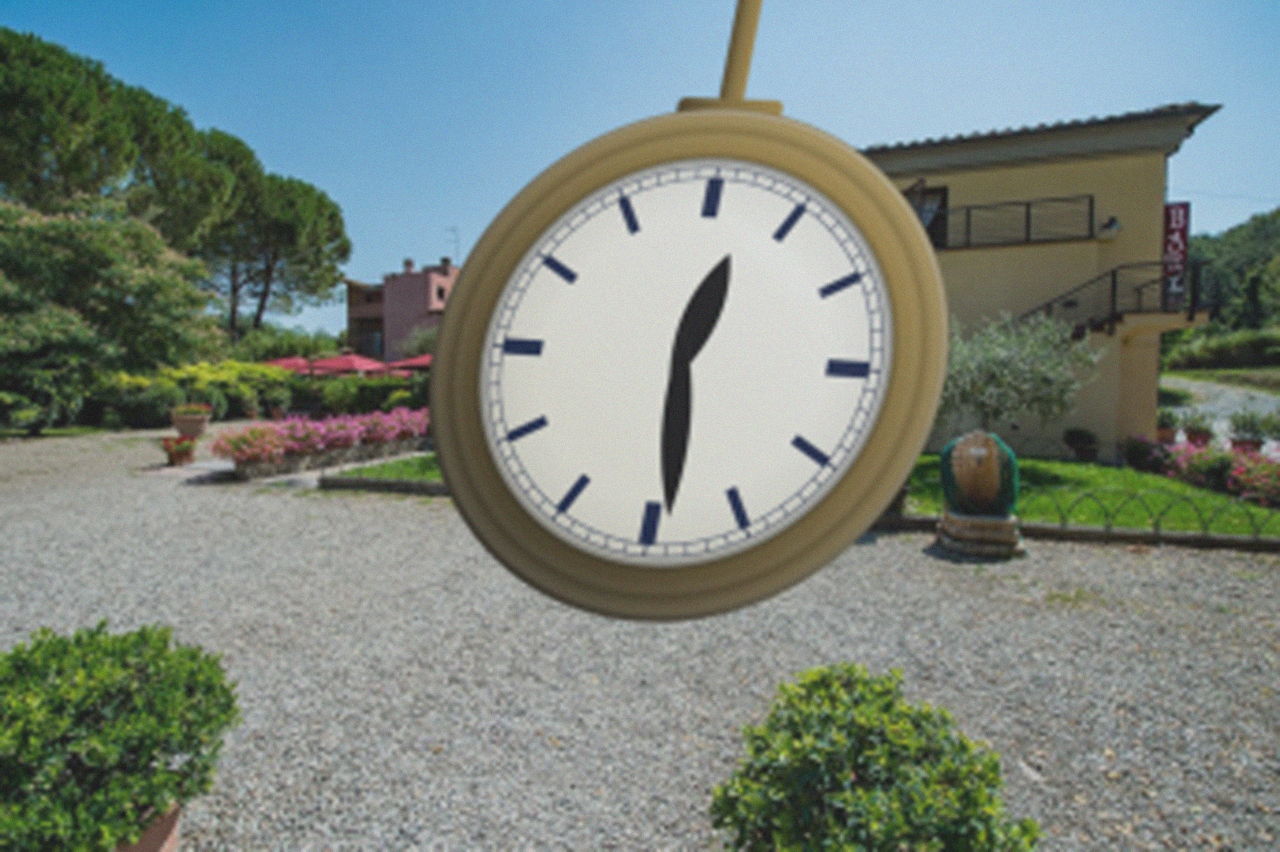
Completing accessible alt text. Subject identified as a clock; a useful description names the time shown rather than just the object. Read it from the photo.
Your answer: 12:29
